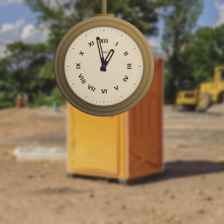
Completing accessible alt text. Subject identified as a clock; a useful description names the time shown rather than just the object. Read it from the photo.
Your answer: 12:58
